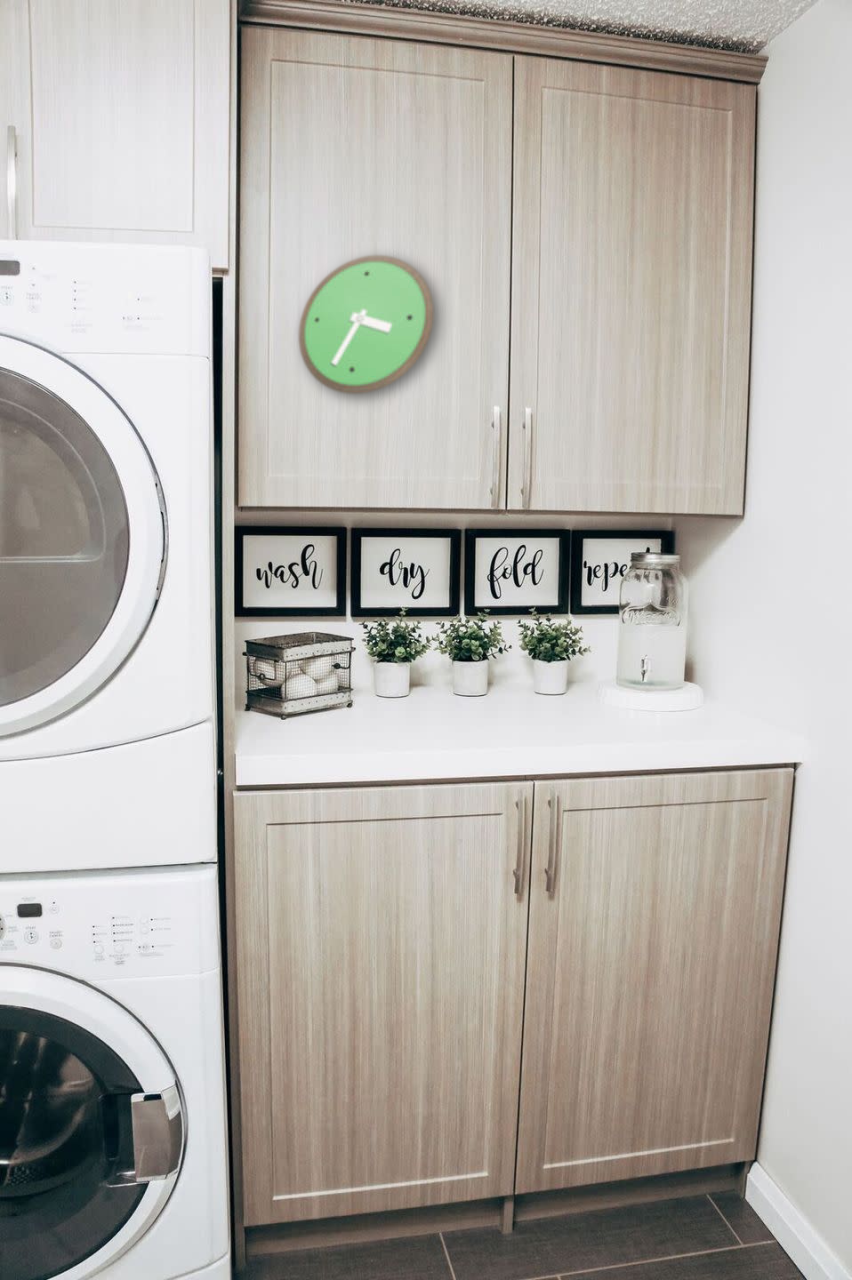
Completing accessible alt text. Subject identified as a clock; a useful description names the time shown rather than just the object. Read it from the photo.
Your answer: 3:34
